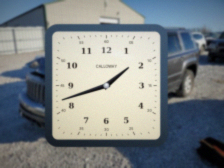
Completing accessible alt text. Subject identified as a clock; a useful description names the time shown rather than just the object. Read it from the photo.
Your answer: 1:42
